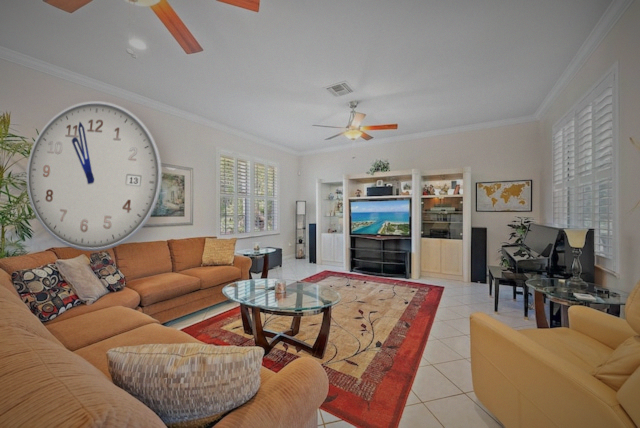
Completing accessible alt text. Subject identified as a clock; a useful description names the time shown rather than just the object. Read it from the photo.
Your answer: 10:57
